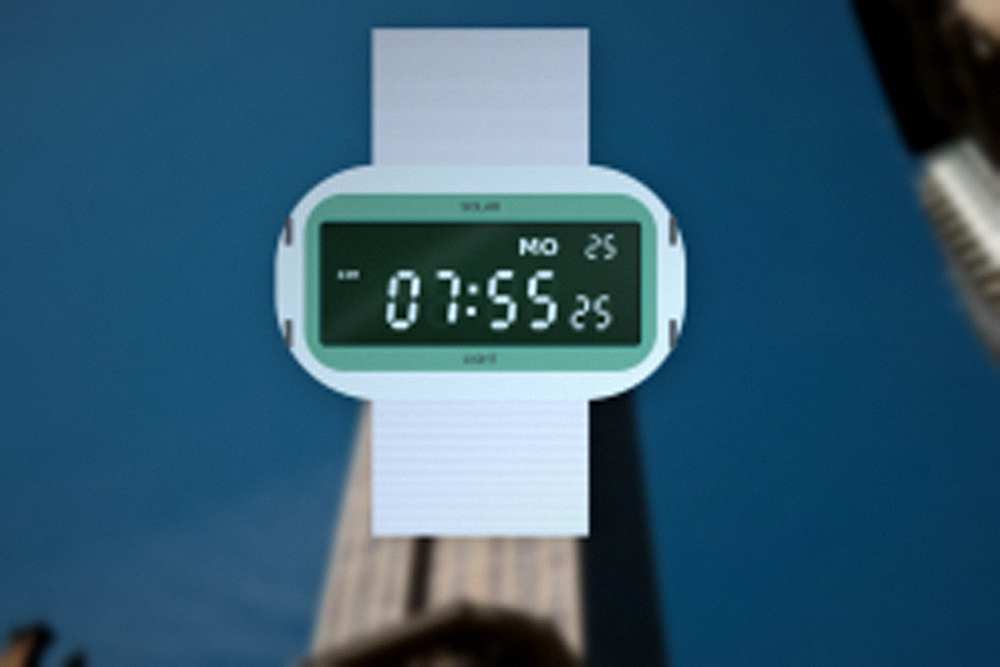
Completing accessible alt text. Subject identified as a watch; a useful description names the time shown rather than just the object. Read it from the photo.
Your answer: 7:55:25
